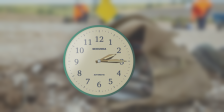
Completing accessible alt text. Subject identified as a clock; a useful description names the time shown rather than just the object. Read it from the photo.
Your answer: 2:15
